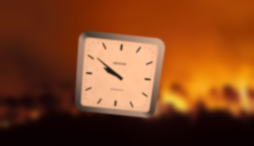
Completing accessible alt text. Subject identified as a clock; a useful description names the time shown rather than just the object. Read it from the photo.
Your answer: 9:51
